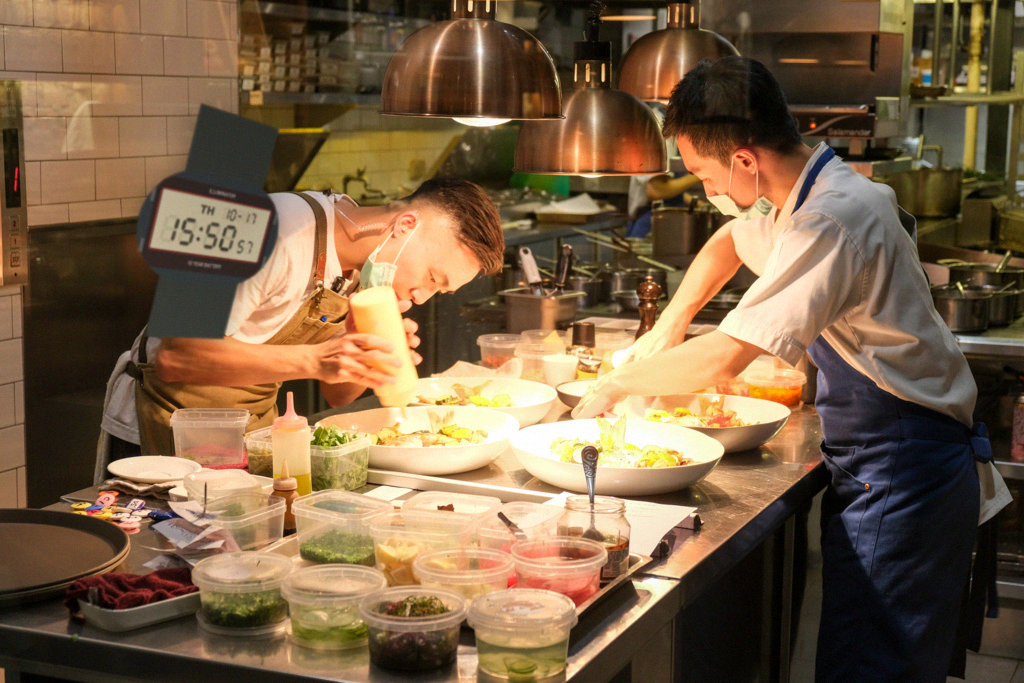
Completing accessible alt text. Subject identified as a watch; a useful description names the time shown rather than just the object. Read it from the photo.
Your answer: 15:50:57
